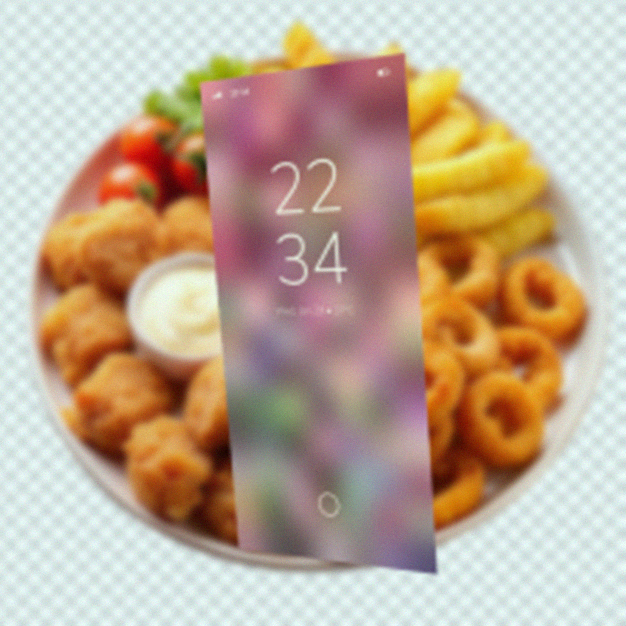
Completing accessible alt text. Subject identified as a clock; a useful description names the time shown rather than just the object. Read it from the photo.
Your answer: 22:34
